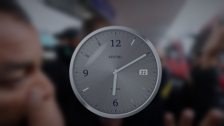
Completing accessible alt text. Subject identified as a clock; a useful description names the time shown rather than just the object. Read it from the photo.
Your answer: 6:10
